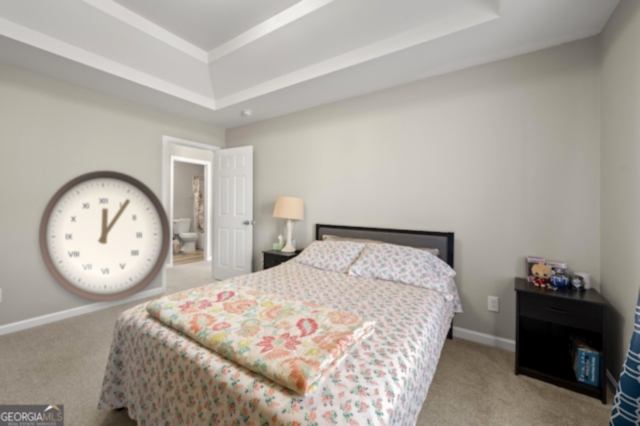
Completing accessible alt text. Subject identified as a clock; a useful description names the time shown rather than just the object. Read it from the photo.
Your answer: 12:06
